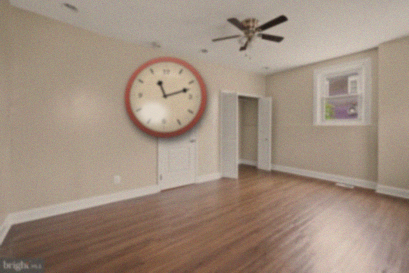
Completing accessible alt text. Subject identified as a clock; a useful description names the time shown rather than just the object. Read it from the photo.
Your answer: 11:12
